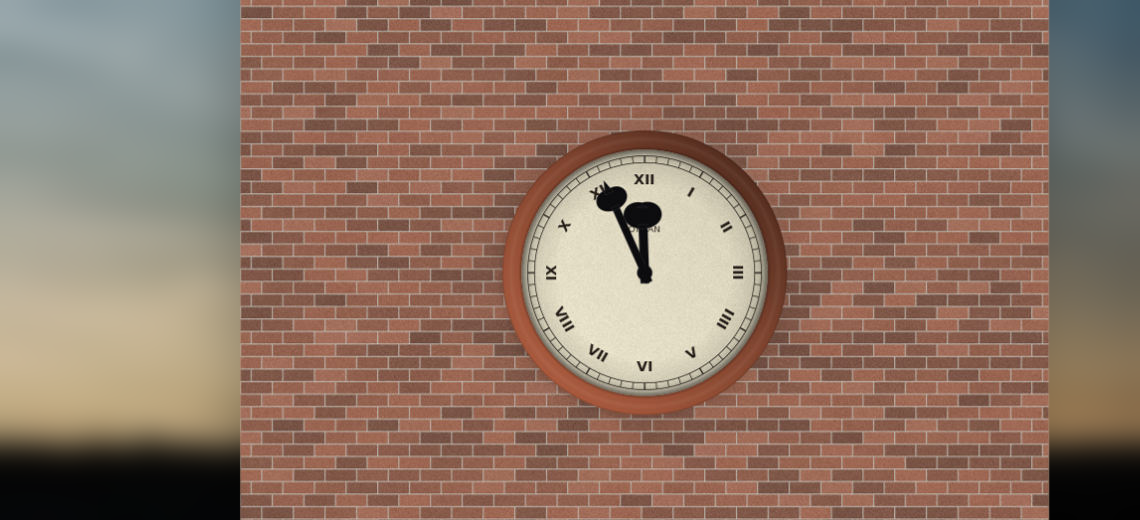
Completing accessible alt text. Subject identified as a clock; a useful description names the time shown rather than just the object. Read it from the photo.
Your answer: 11:56
